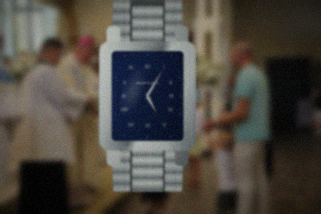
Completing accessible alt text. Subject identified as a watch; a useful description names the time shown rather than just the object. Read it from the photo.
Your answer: 5:05
